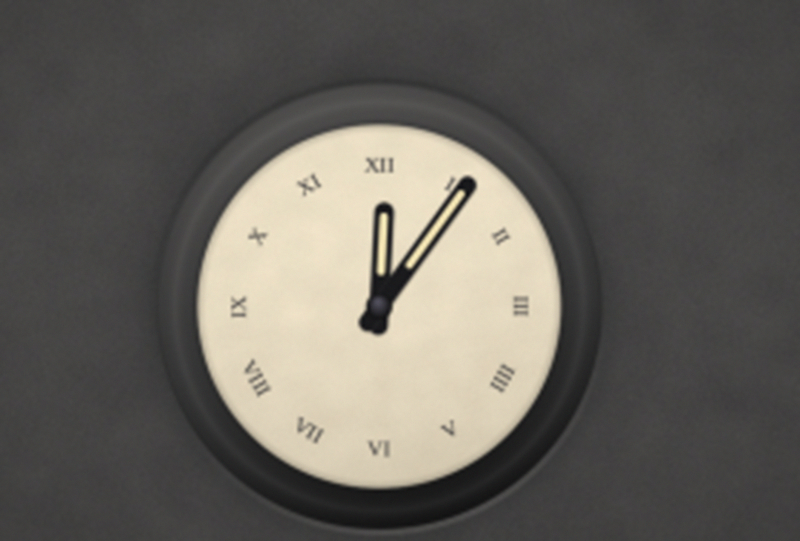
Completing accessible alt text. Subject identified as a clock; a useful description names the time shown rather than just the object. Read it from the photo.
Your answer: 12:06
